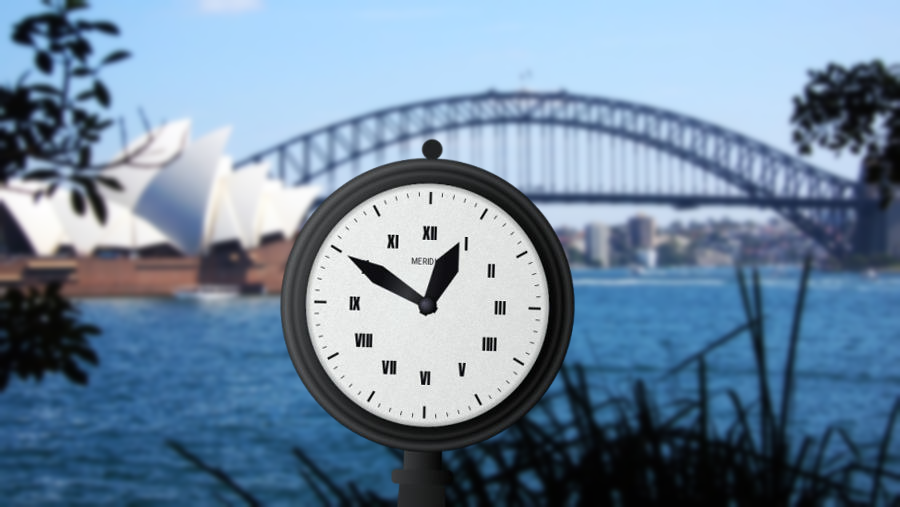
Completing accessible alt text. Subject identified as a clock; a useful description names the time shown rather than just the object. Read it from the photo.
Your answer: 12:50
